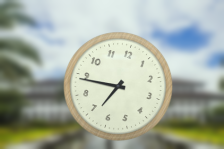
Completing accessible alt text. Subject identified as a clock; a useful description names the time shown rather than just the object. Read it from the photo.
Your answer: 6:44
